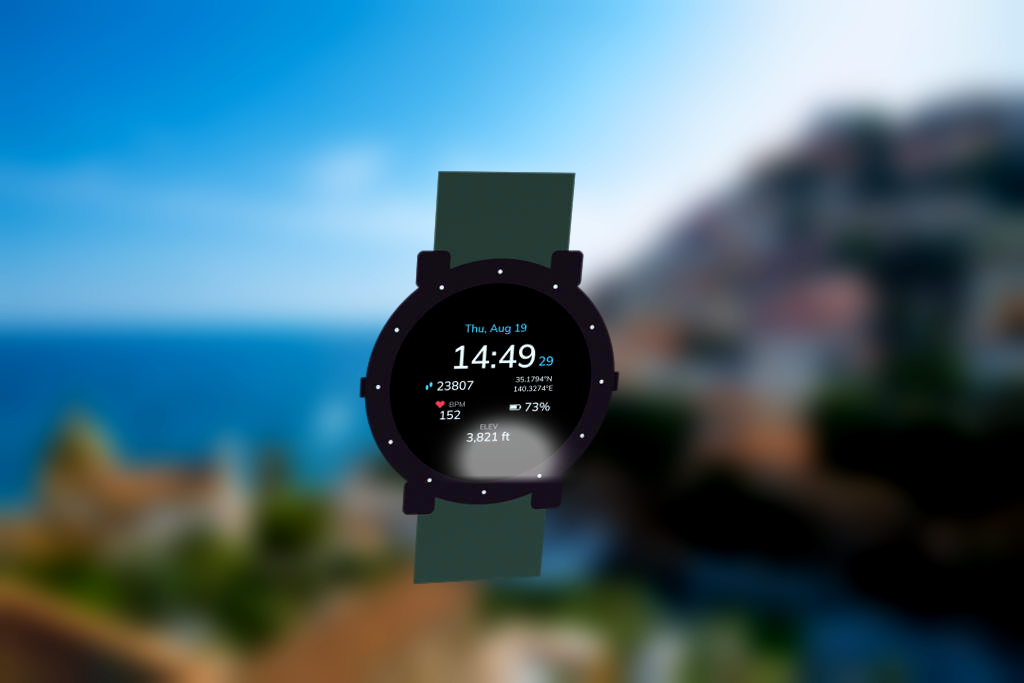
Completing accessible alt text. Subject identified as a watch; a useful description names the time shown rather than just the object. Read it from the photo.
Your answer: 14:49:29
